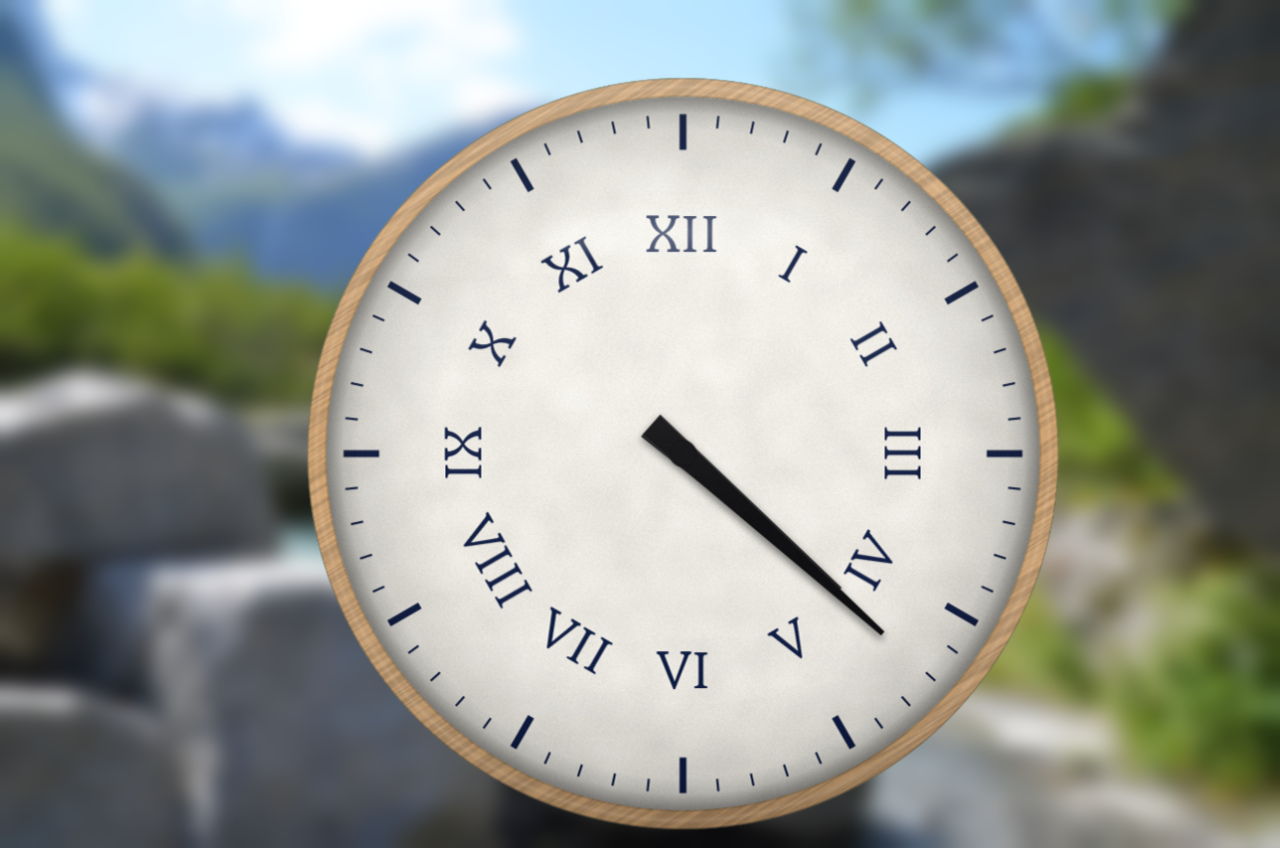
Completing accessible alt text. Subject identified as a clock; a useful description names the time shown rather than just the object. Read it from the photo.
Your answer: 4:22
